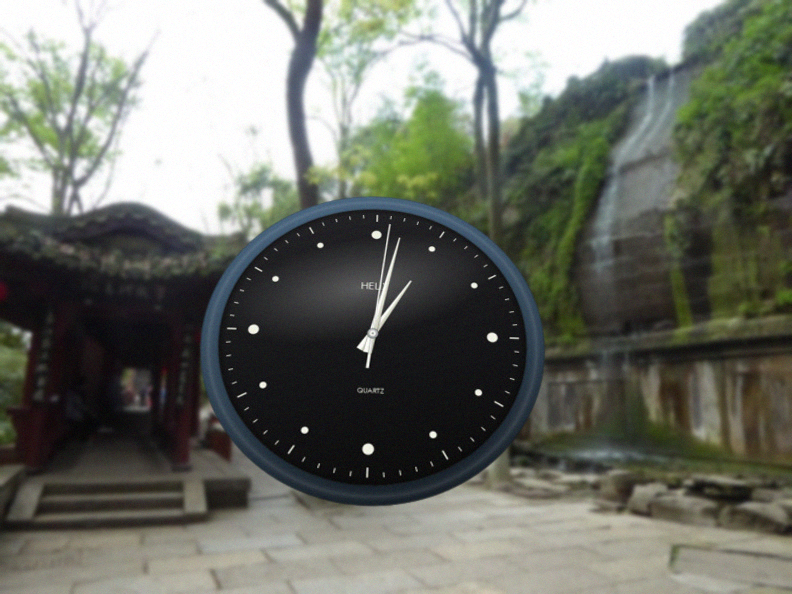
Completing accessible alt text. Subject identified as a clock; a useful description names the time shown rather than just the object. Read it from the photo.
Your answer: 1:02:01
